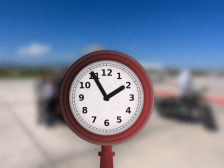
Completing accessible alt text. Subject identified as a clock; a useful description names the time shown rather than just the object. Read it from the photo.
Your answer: 1:55
